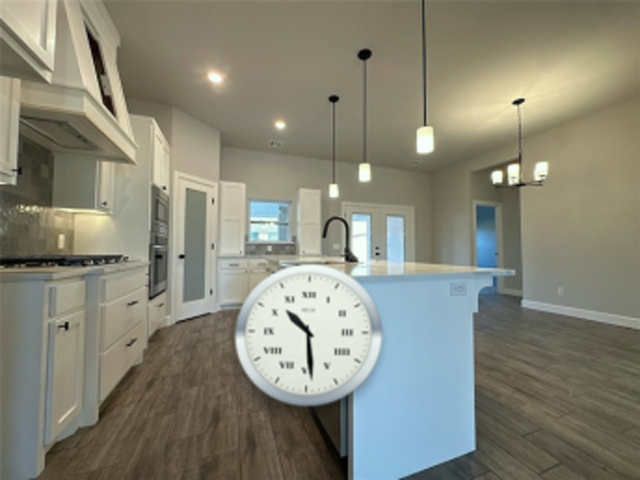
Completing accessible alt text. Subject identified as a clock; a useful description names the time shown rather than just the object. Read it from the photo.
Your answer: 10:29
